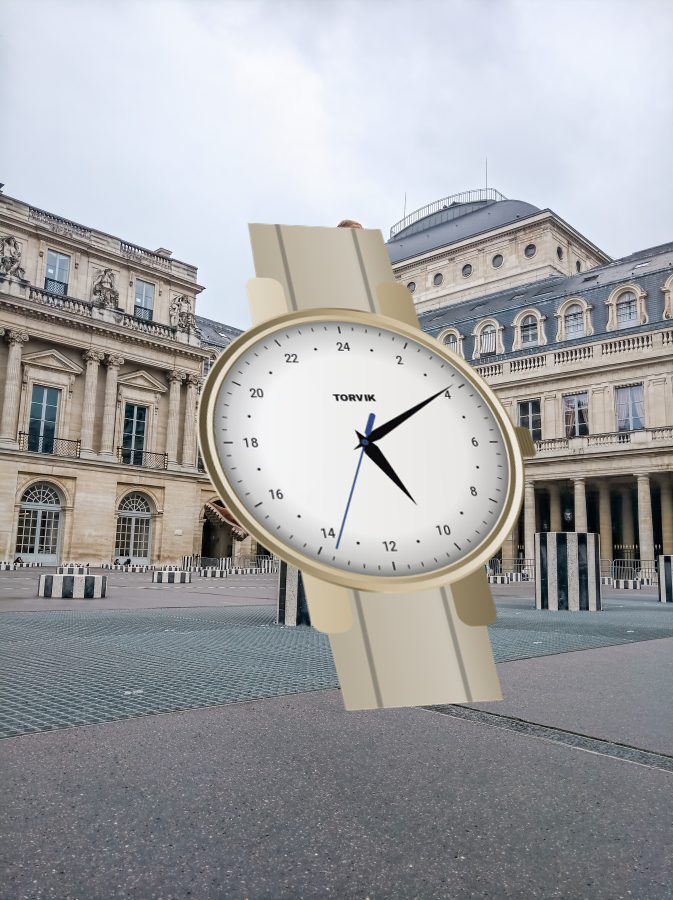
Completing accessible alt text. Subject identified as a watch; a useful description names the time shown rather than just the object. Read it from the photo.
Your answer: 10:09:34
